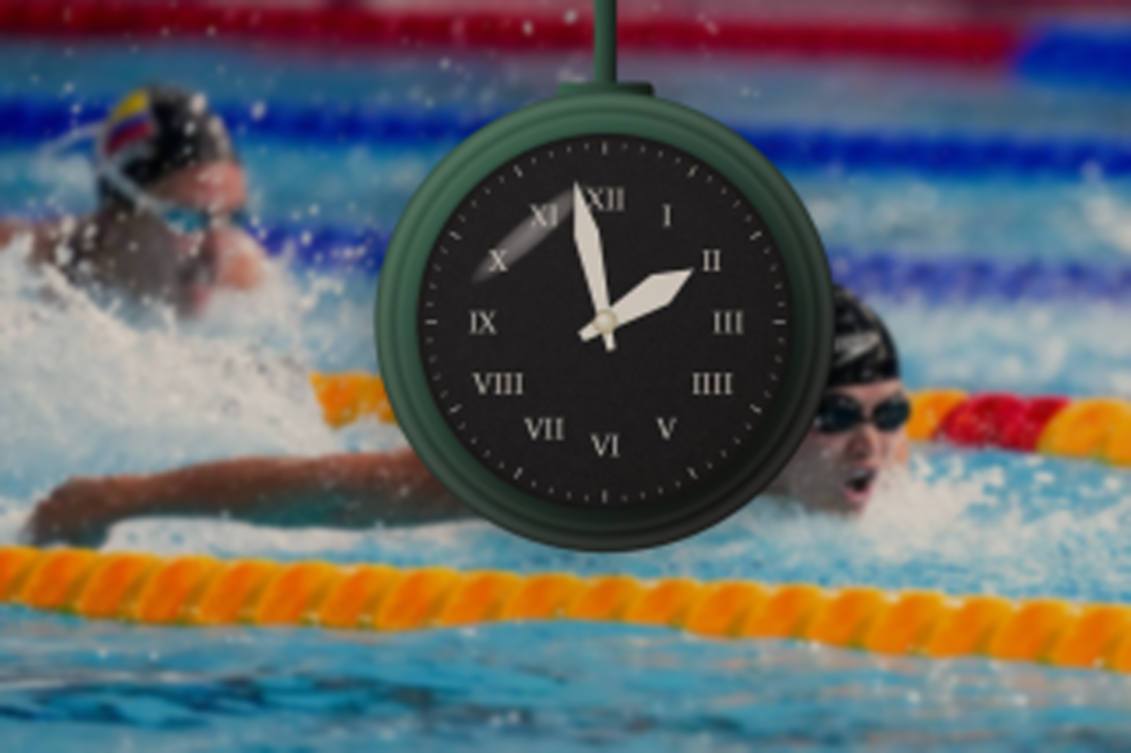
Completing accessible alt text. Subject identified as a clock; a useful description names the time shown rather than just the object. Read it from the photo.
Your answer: 1:58
